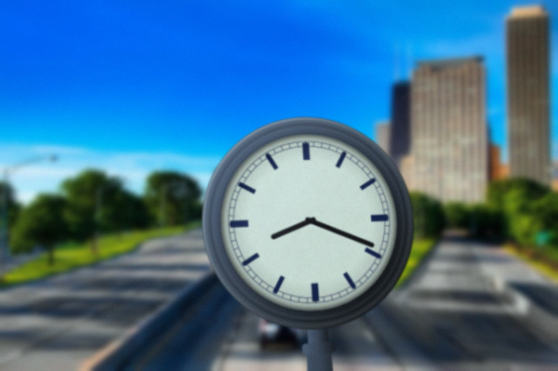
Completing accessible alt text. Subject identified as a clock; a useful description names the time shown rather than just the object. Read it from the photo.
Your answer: 8:19
